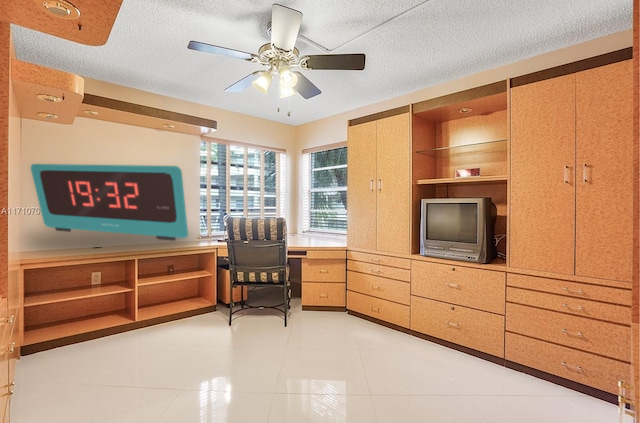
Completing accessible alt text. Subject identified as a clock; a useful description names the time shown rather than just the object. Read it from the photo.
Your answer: 19:32
